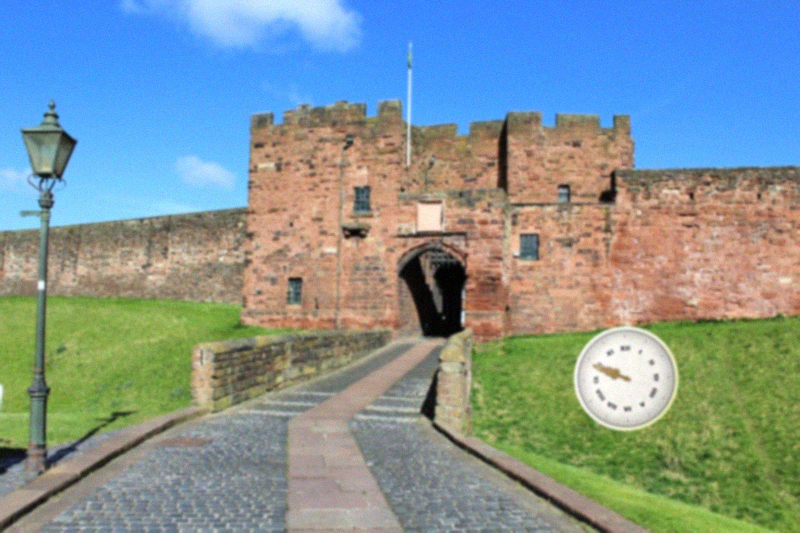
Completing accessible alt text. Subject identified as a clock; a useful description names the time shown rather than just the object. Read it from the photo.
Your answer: 9:49
